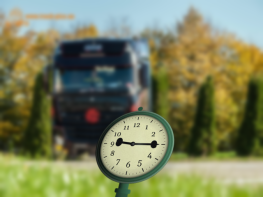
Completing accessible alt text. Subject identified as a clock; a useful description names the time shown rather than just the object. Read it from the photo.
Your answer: 9:15
